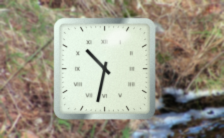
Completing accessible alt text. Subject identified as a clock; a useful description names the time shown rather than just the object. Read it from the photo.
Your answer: 10:32
